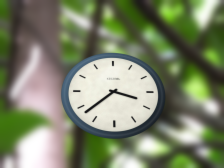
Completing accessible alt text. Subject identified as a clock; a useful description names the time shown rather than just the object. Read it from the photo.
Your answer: 3:38
